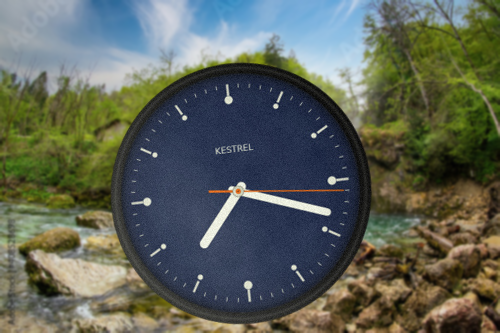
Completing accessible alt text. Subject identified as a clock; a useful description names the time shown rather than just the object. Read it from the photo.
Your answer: 7:18:16
